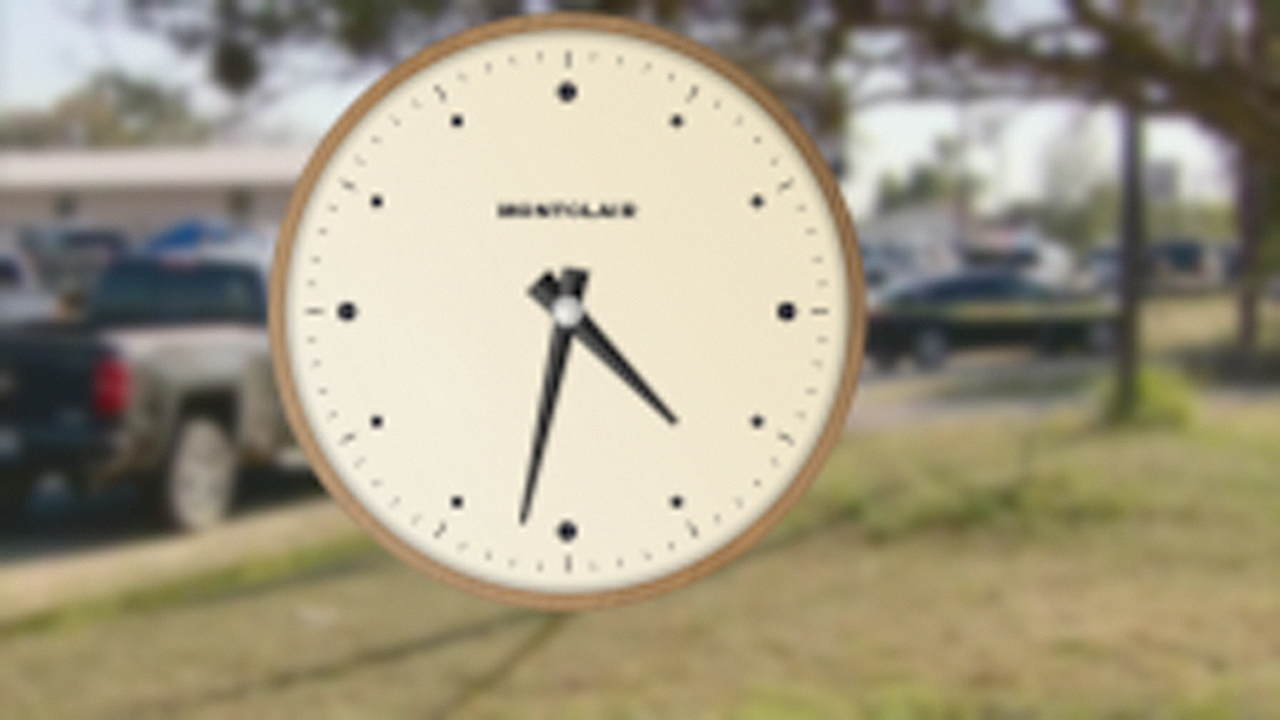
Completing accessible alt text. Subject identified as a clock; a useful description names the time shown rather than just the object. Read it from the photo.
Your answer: 4:32
